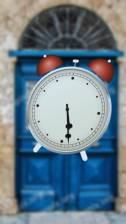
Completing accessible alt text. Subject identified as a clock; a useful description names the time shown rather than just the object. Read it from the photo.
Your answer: 5:28
